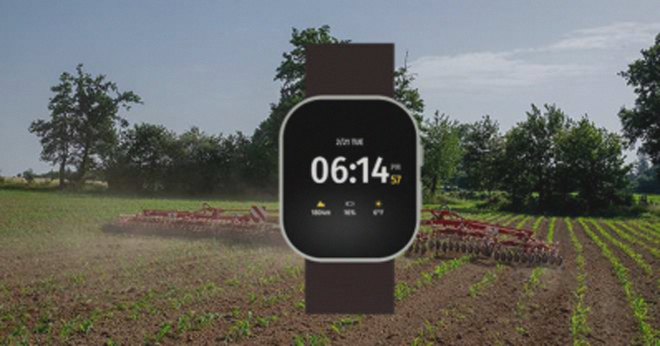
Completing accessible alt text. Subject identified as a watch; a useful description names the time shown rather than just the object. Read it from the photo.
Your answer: 6:14:57
